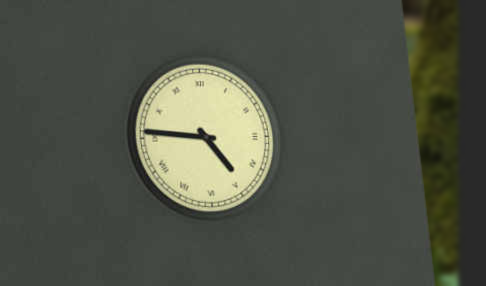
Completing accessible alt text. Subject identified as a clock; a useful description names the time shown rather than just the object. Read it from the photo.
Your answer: 4:46
